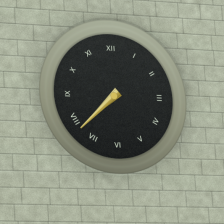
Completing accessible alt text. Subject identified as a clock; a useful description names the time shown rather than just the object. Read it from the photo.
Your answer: 7:38
